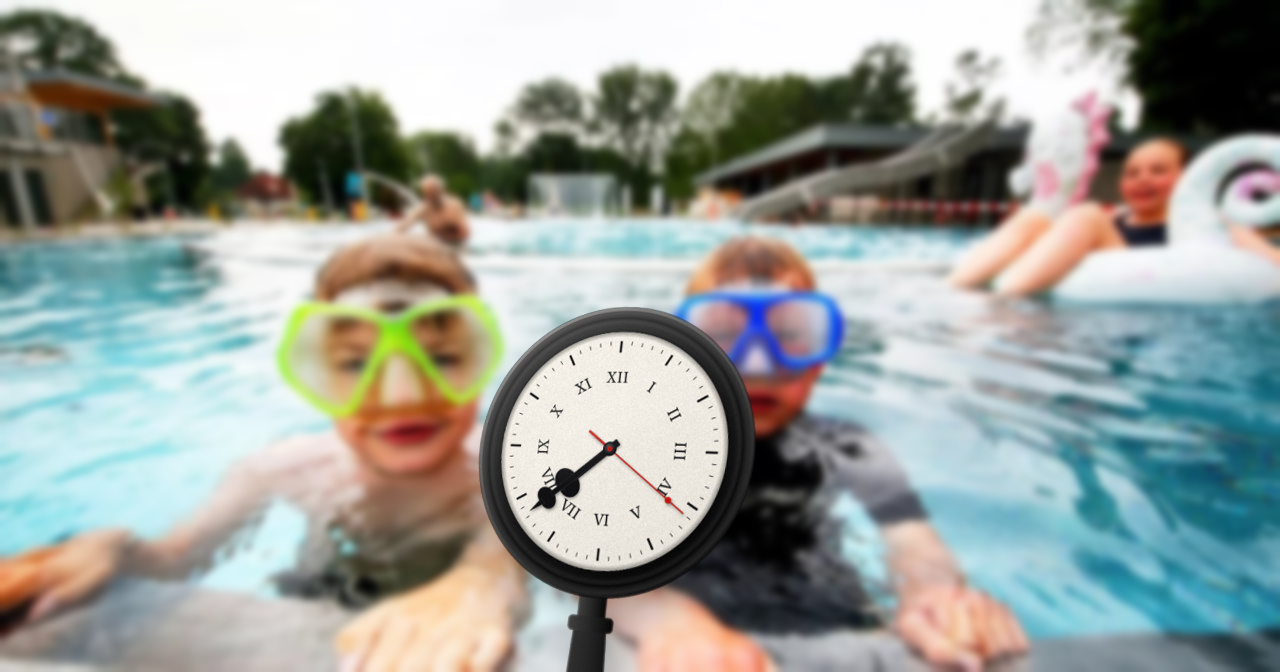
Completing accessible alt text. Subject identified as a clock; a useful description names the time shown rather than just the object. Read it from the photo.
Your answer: 7:38:21
